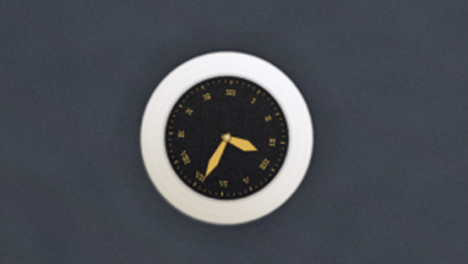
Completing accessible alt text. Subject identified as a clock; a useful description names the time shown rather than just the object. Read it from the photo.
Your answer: 3:34
